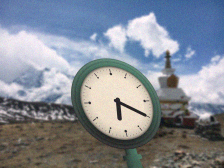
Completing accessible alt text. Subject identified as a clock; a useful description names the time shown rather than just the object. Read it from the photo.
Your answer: 6:20
